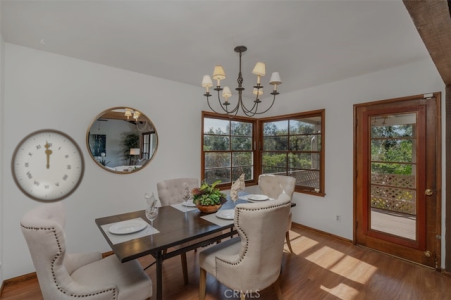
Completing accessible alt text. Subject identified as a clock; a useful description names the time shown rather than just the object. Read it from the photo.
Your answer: 11:59
